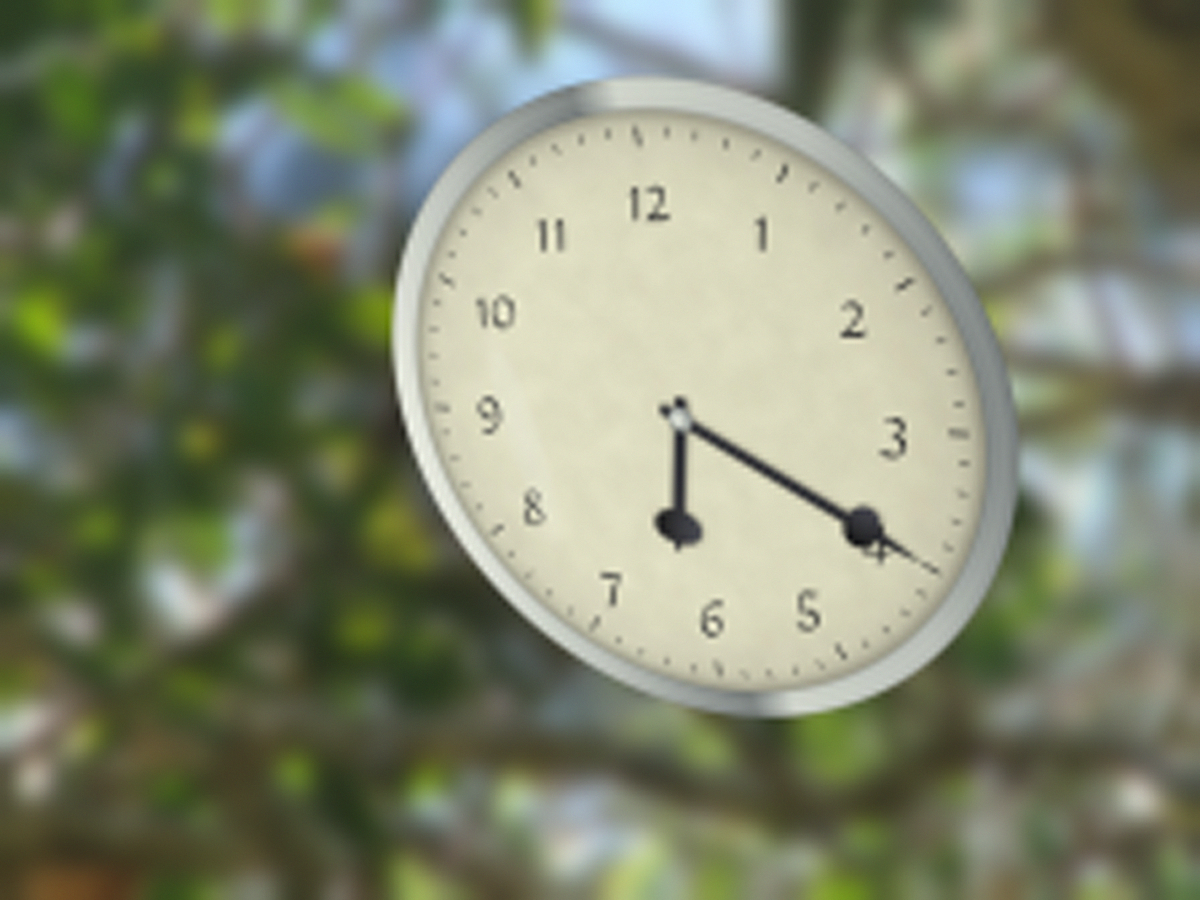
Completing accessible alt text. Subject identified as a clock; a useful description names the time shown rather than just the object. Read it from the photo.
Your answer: 6:20
